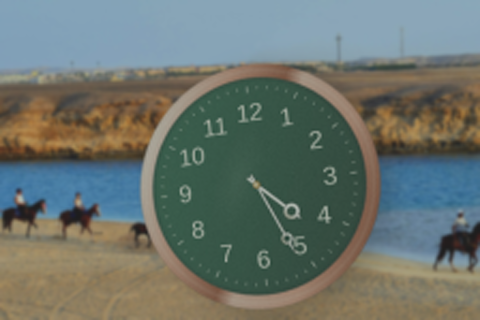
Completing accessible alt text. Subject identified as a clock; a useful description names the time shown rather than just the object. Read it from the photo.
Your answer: 4:26
